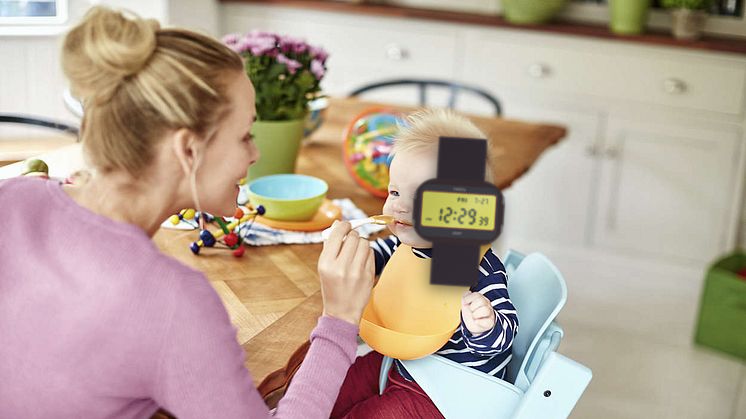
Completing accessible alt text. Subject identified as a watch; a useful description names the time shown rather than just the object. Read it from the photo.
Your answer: 12:29
